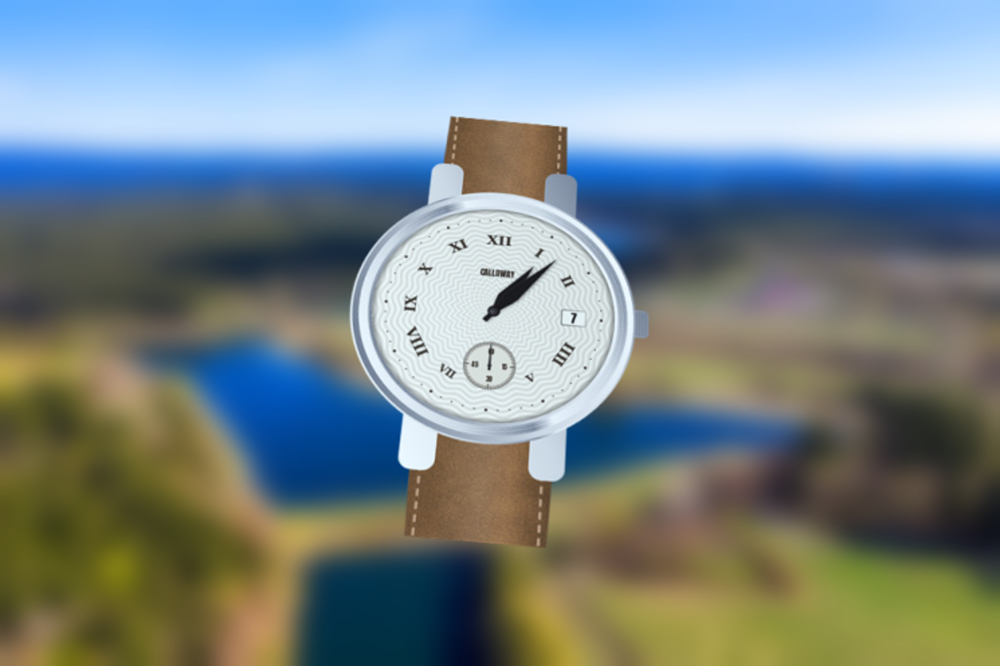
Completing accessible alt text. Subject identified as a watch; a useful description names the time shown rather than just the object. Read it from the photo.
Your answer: 1:07
